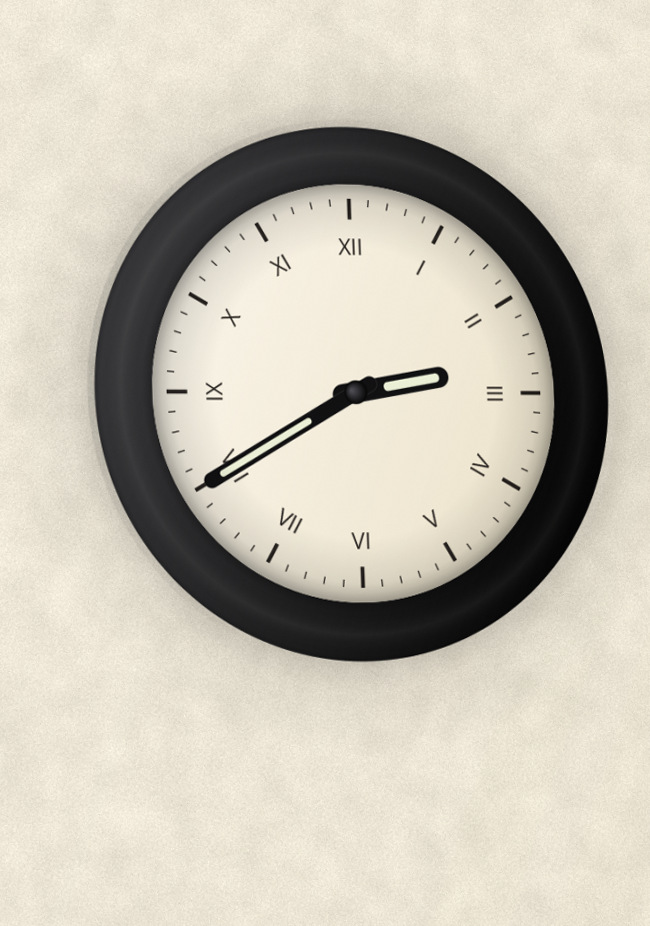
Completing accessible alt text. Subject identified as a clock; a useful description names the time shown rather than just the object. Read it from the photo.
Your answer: 2:40
